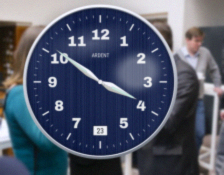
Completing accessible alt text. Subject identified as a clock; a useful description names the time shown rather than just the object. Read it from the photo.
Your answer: 3:51
